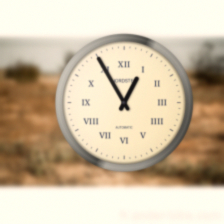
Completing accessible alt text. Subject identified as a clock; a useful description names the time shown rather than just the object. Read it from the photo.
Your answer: 12:55
